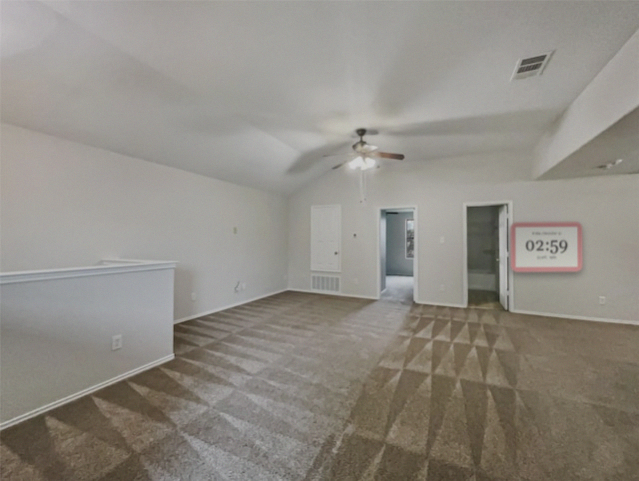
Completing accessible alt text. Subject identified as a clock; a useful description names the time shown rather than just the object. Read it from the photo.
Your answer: 2:59
